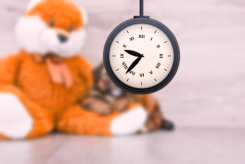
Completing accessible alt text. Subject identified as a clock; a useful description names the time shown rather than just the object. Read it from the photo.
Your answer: 9:37
